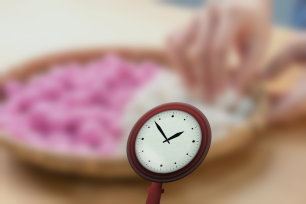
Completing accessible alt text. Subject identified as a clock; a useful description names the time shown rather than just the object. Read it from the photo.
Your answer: 1:53
